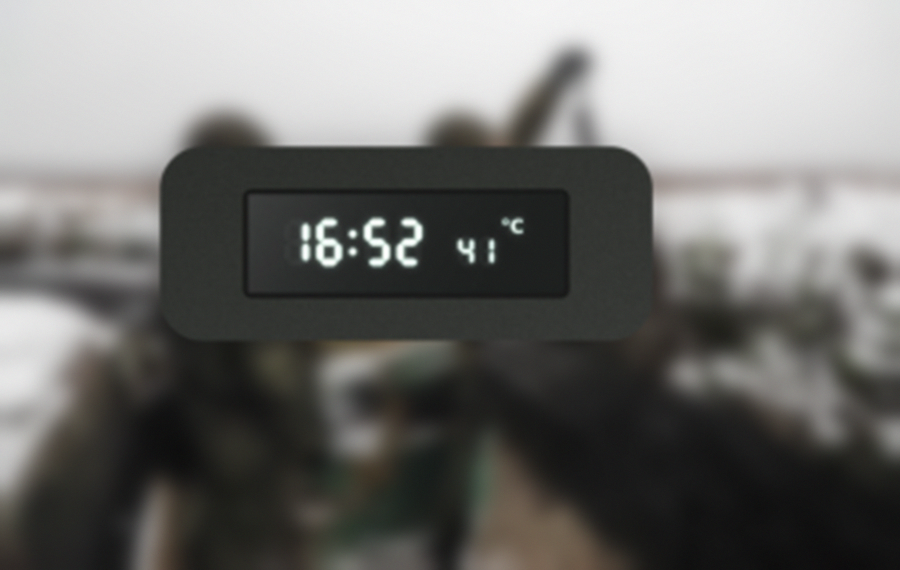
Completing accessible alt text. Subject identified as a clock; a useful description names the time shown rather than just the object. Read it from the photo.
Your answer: 16:52
